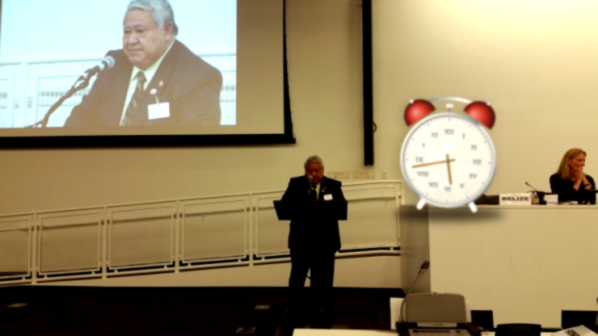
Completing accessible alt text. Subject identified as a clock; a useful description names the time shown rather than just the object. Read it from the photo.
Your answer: 5:43
